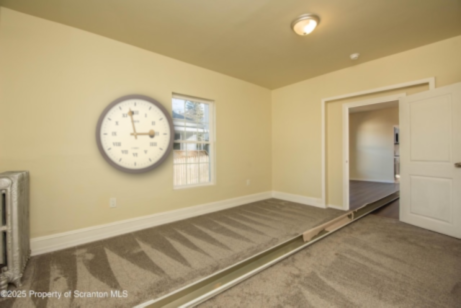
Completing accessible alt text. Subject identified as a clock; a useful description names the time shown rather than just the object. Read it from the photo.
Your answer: 2:58
